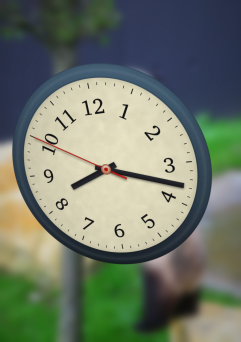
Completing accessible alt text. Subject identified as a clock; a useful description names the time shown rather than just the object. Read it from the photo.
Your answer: 8:17:50
